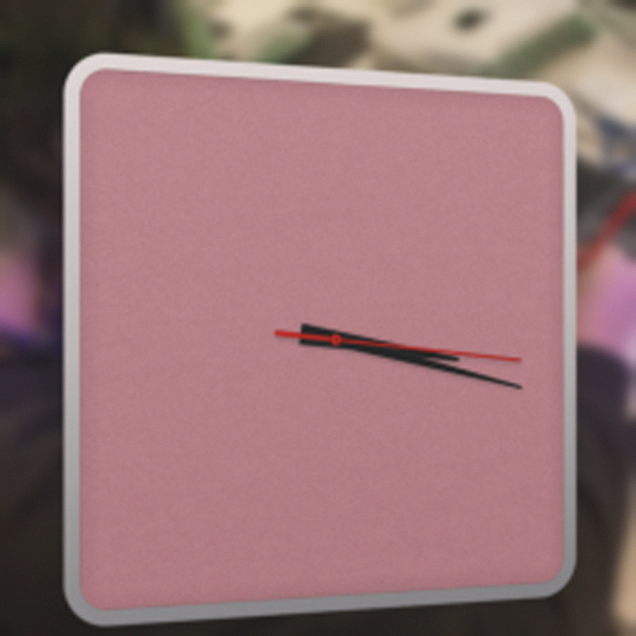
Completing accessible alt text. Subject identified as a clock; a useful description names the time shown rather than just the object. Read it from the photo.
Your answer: 3:17:16
